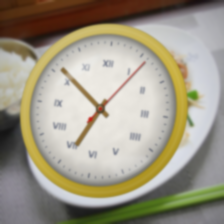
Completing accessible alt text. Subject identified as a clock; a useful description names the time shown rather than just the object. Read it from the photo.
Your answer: 6:51:06
